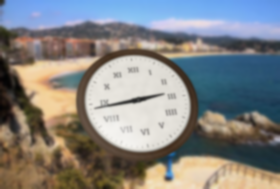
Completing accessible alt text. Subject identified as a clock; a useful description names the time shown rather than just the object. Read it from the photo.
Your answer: 2:44
